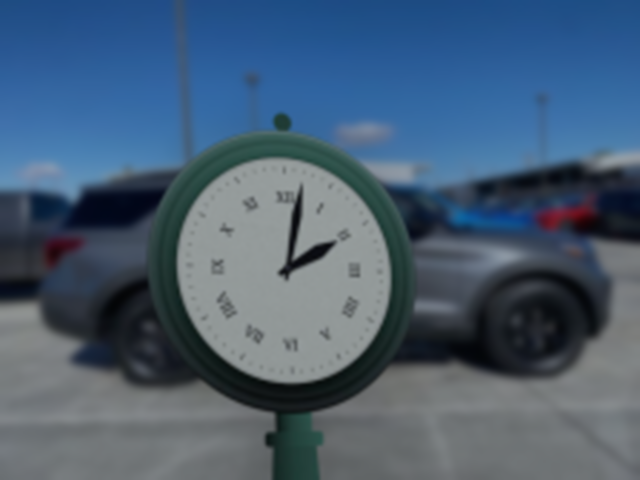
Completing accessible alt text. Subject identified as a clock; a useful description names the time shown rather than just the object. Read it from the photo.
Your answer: 2:02
